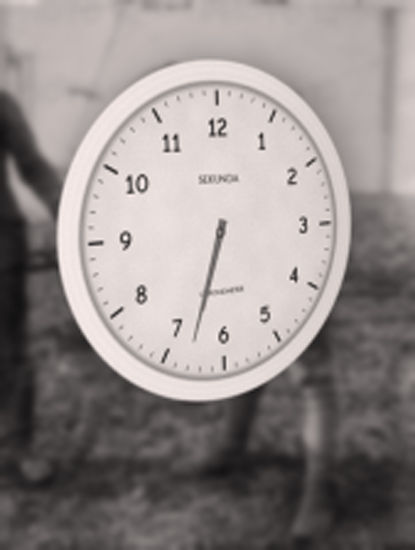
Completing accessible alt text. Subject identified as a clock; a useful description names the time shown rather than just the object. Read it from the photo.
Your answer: 6:33
